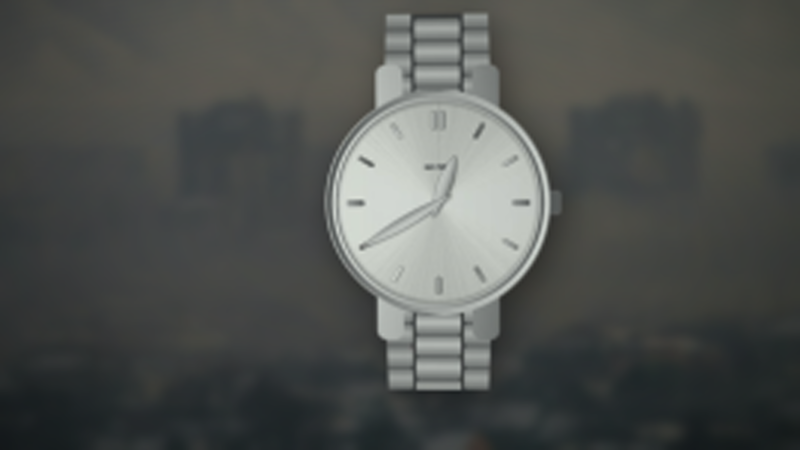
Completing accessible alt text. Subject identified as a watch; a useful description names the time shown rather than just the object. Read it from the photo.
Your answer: 12:40
